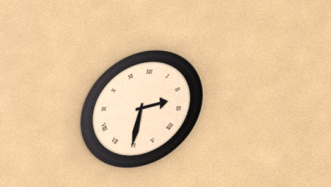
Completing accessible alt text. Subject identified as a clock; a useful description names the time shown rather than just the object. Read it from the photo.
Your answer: 2:30
